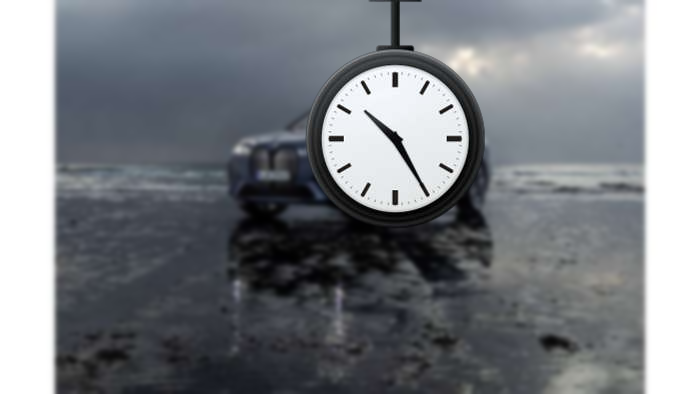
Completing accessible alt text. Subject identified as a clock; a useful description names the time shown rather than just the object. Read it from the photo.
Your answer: 10:25
